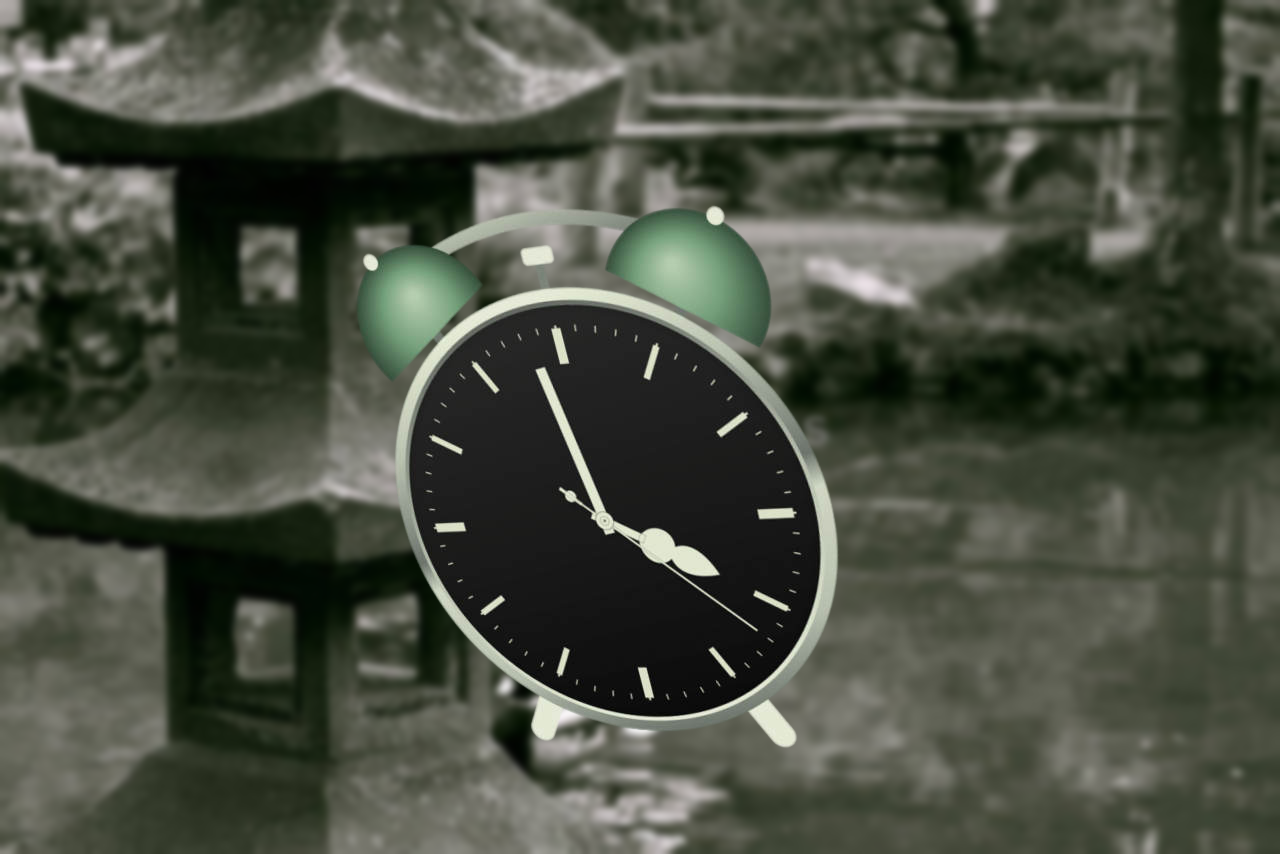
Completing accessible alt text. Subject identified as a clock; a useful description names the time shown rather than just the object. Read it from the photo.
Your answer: 3:58:22
